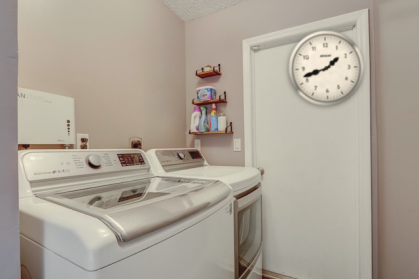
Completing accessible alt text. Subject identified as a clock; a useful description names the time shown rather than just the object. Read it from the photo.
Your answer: 1:42
